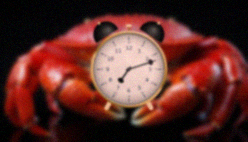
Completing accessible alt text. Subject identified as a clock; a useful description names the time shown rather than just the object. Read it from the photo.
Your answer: 7:12
